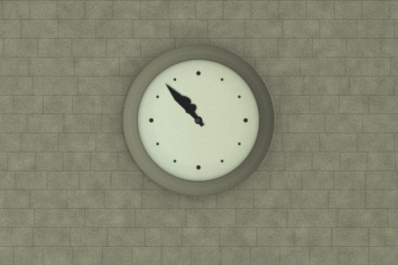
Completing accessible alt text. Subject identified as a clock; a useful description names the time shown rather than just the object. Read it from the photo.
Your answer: 10:53
